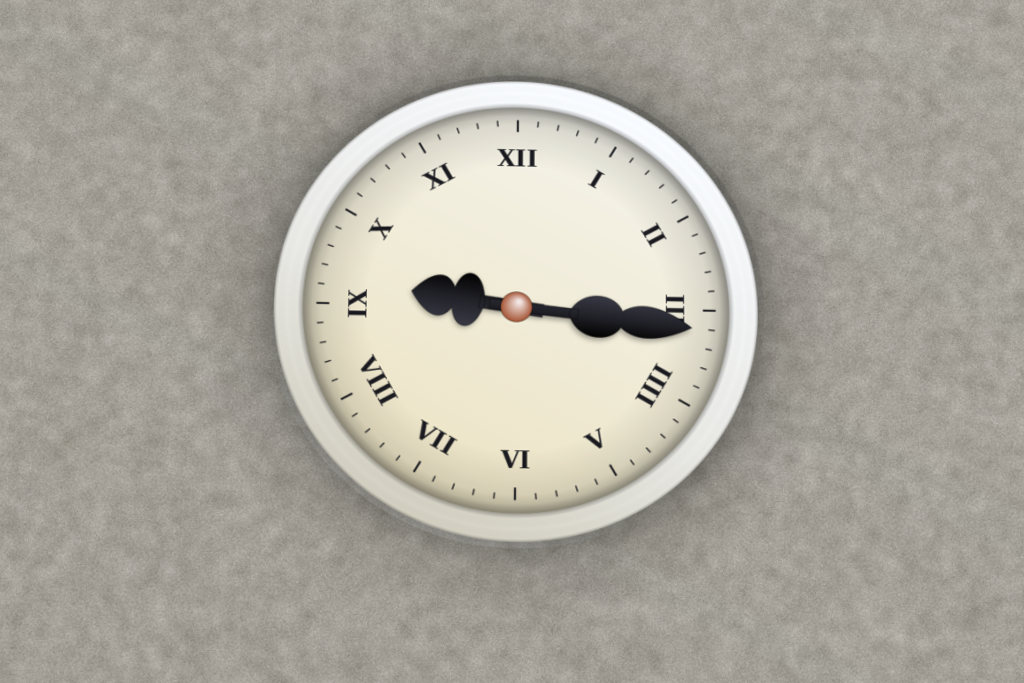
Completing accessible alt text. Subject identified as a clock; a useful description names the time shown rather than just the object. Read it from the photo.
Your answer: 9:16
